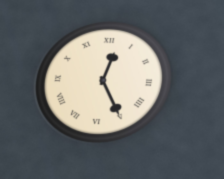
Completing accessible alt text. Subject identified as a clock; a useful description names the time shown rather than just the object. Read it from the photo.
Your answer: 12:25
